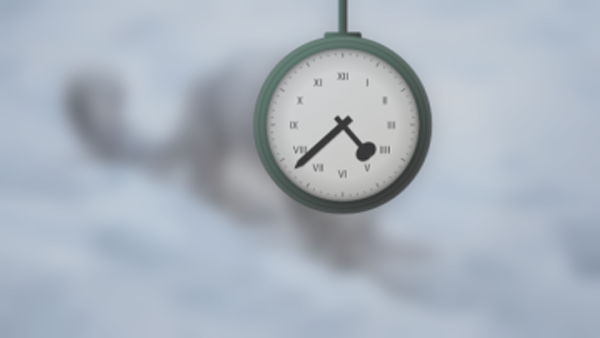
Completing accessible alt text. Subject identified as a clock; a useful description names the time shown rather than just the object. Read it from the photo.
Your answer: 4:38
